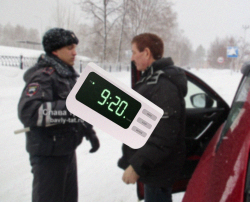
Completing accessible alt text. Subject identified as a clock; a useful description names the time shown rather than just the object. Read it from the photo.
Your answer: 9:20
